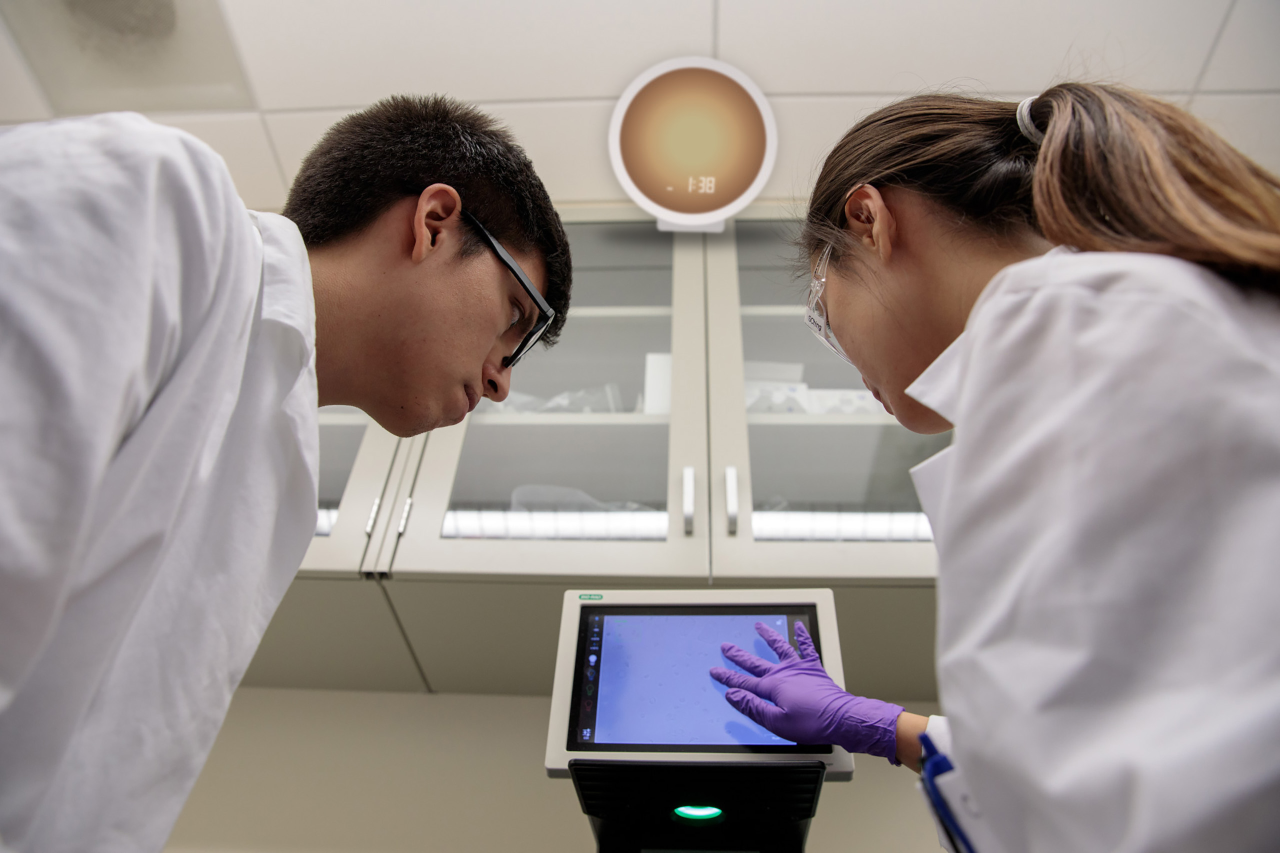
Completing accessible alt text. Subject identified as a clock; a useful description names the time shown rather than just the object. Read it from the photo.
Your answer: 1:38
